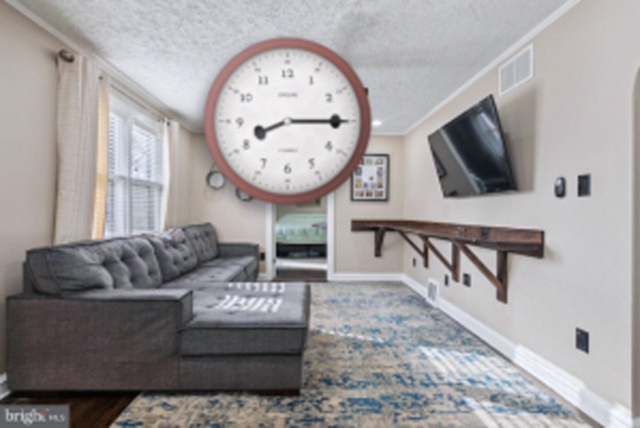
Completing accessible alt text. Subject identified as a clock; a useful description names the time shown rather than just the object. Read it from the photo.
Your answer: 8:15
